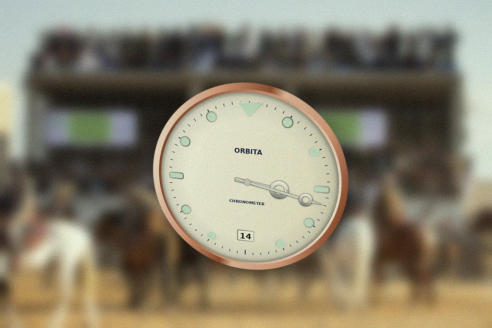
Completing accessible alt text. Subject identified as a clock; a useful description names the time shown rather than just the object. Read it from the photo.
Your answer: 3:17
